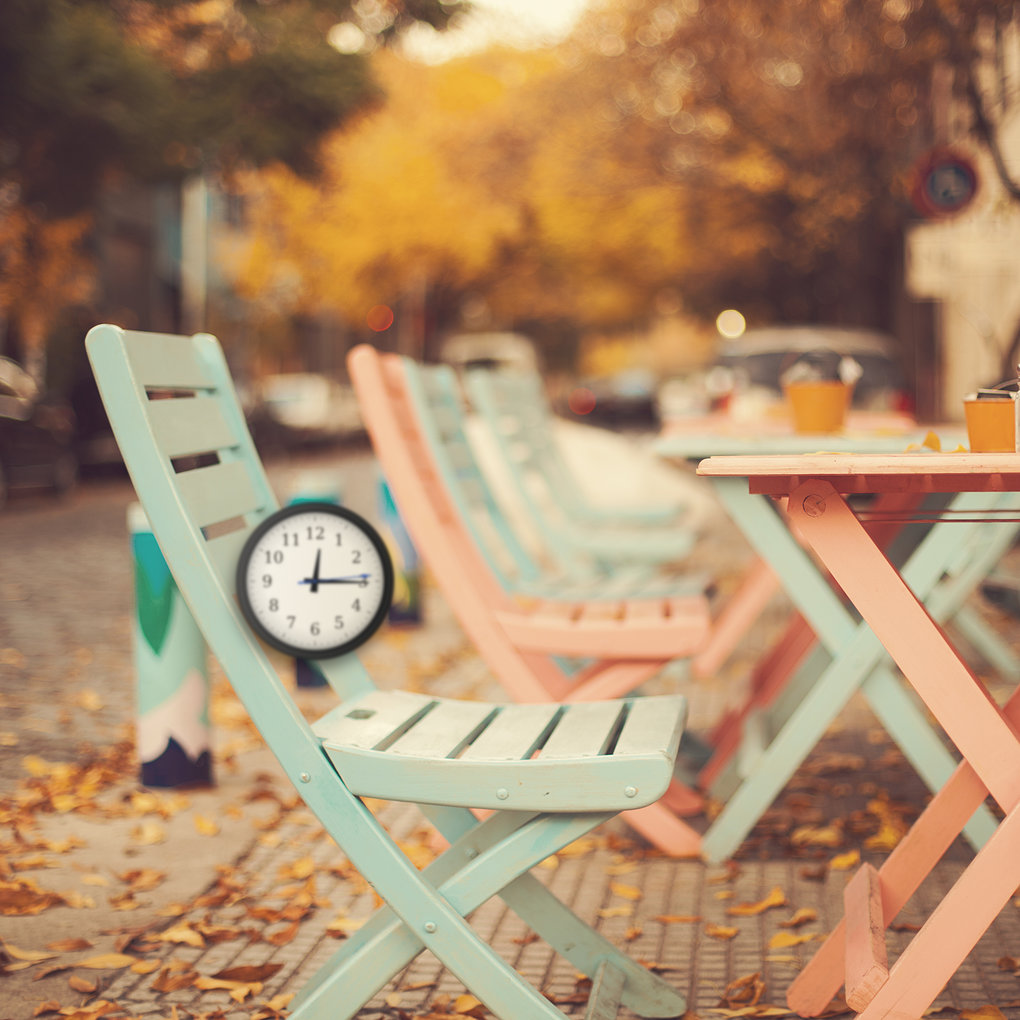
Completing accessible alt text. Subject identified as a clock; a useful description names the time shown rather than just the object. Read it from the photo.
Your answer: 12:15:14
